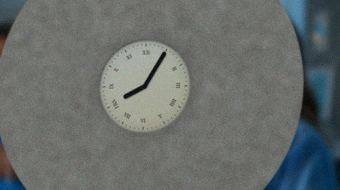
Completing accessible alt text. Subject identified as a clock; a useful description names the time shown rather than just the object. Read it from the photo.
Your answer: 8:05
